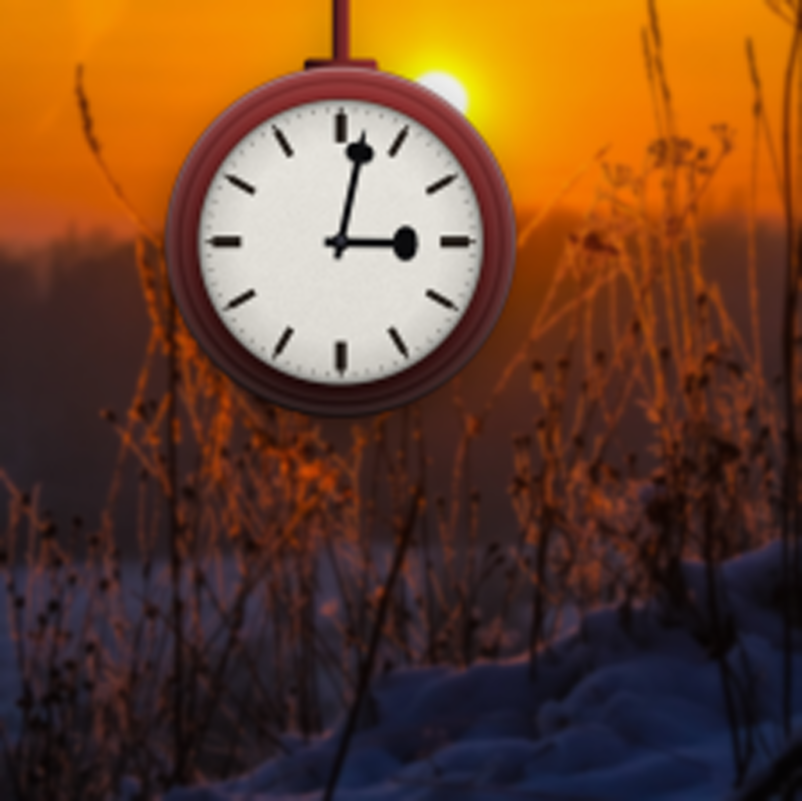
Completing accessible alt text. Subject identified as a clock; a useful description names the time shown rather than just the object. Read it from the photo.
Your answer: 3:02
